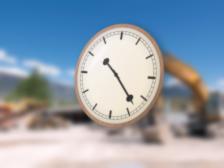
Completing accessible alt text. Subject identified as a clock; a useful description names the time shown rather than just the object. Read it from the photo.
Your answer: 10:23
